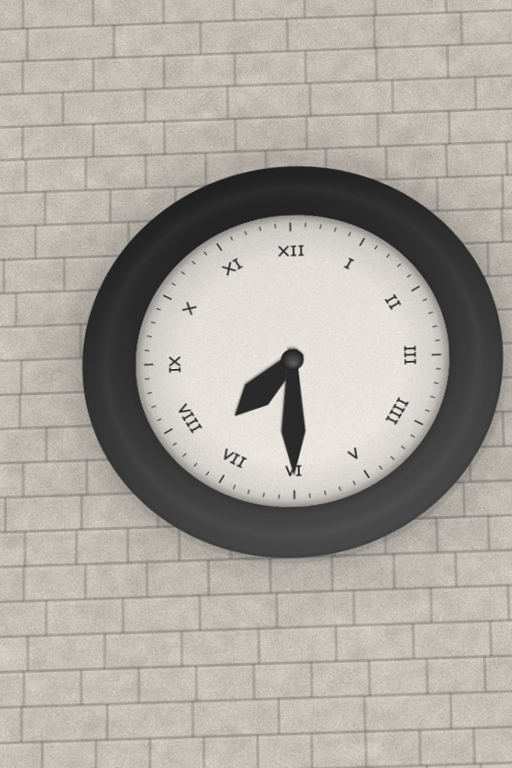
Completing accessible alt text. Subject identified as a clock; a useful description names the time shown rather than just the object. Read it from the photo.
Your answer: 7:30
